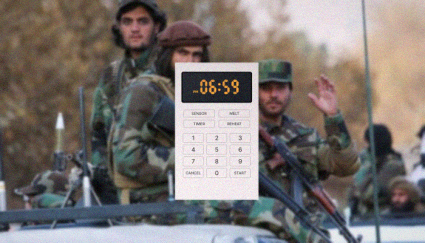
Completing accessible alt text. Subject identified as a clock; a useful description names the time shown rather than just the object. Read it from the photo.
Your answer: 6:59
